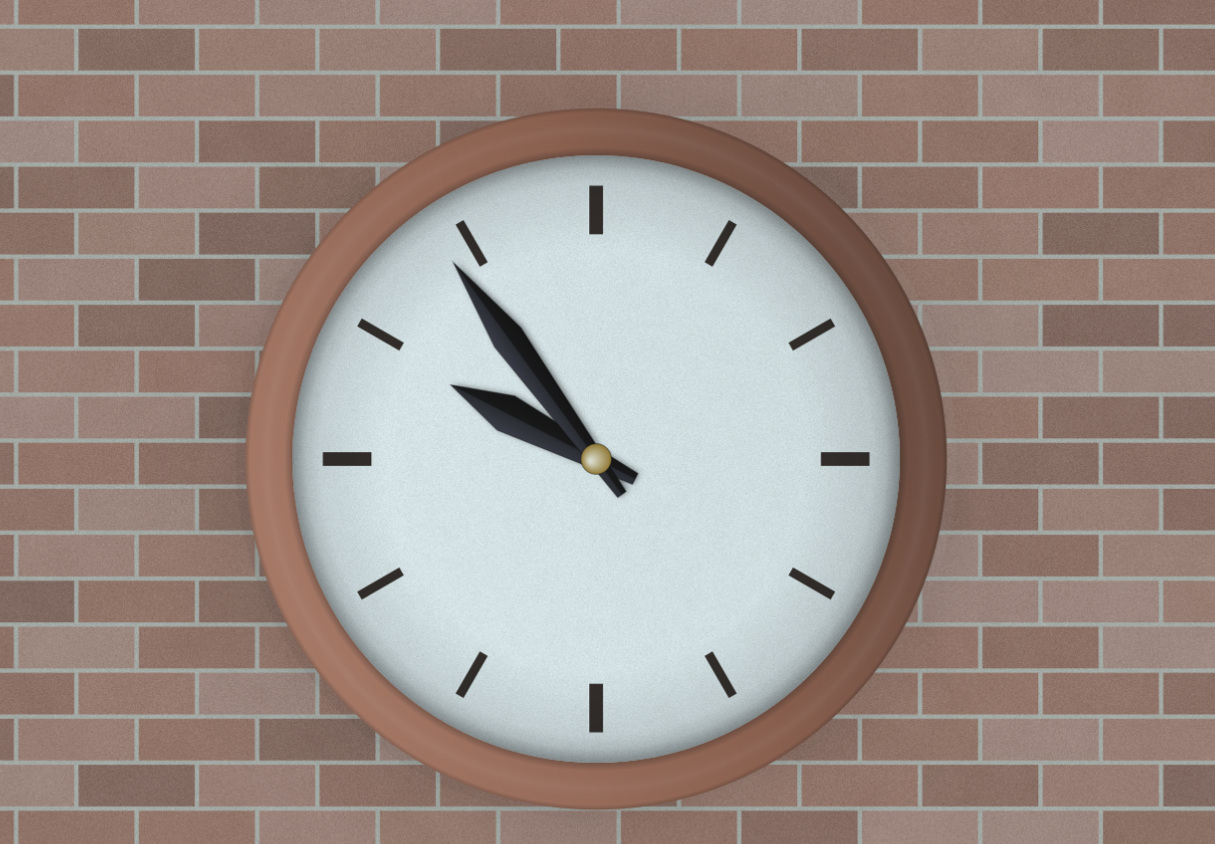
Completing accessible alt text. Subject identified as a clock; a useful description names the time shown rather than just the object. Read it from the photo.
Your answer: 9:54
